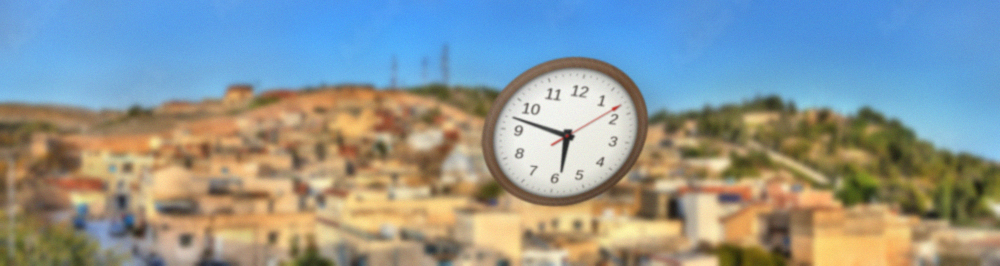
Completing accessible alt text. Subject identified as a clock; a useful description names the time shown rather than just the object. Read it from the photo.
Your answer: 5:47:08
